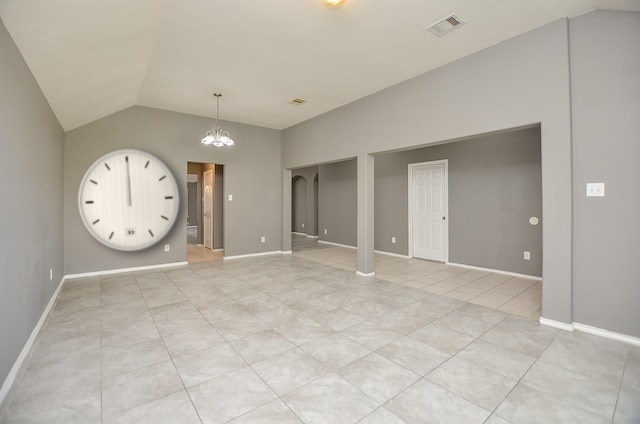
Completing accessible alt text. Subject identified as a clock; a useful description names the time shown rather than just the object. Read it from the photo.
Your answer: 12:00
